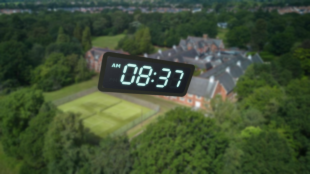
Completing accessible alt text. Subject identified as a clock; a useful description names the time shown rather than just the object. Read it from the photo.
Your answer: 8:37
